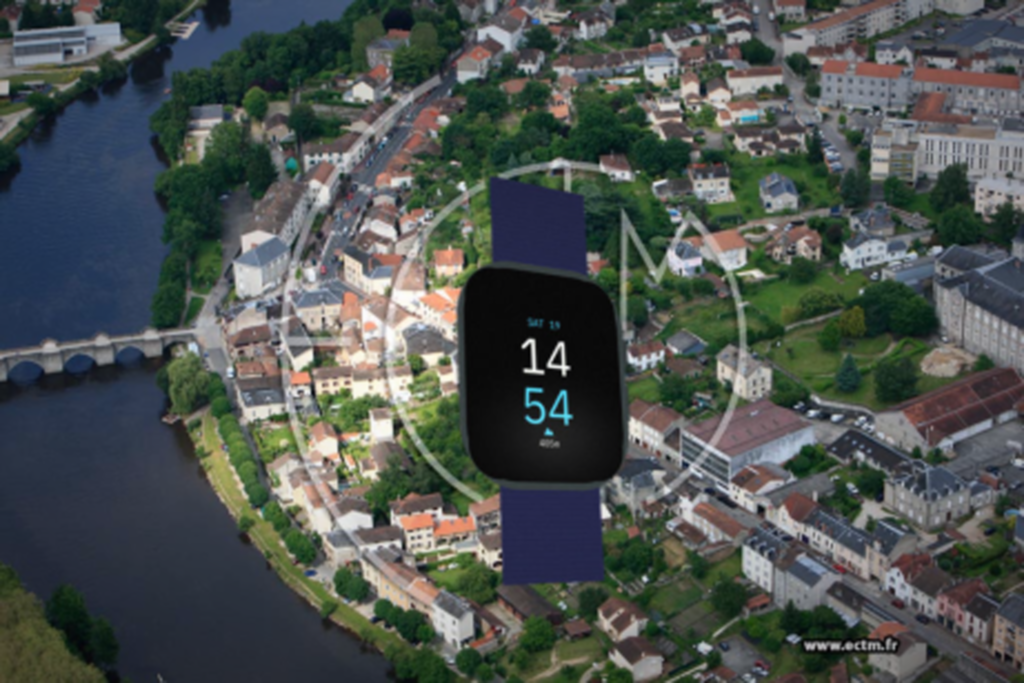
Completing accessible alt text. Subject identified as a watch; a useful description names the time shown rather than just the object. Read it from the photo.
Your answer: 14:54
